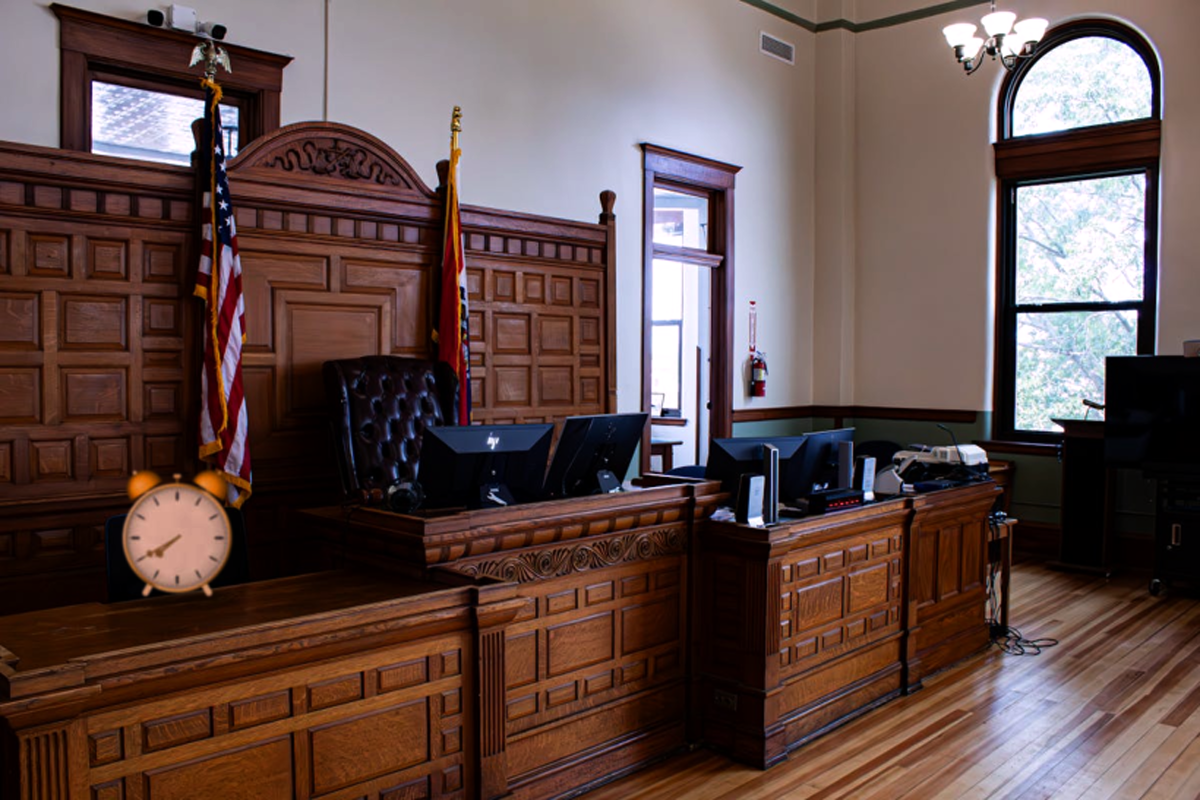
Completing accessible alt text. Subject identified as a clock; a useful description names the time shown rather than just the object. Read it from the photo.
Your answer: 7:40
